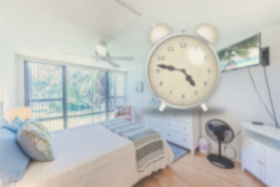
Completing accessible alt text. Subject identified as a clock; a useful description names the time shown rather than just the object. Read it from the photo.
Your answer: 4:47
